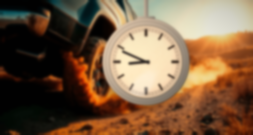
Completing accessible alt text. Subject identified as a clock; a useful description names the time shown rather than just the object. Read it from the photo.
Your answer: 8:49
